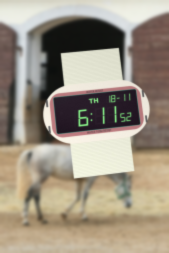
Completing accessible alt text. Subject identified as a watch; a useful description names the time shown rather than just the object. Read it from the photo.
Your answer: 6:11
